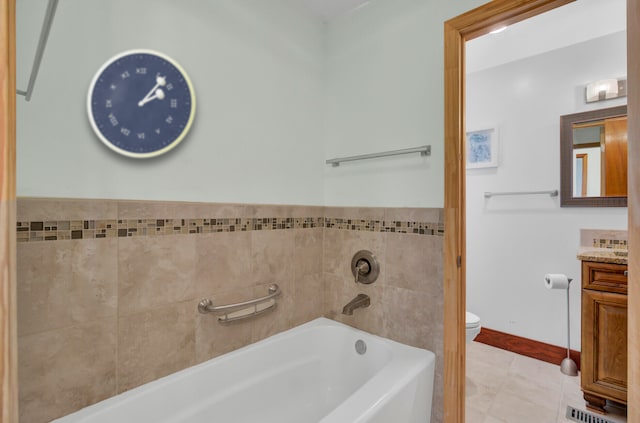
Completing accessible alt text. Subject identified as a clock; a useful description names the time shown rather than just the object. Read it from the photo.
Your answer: 2:07
